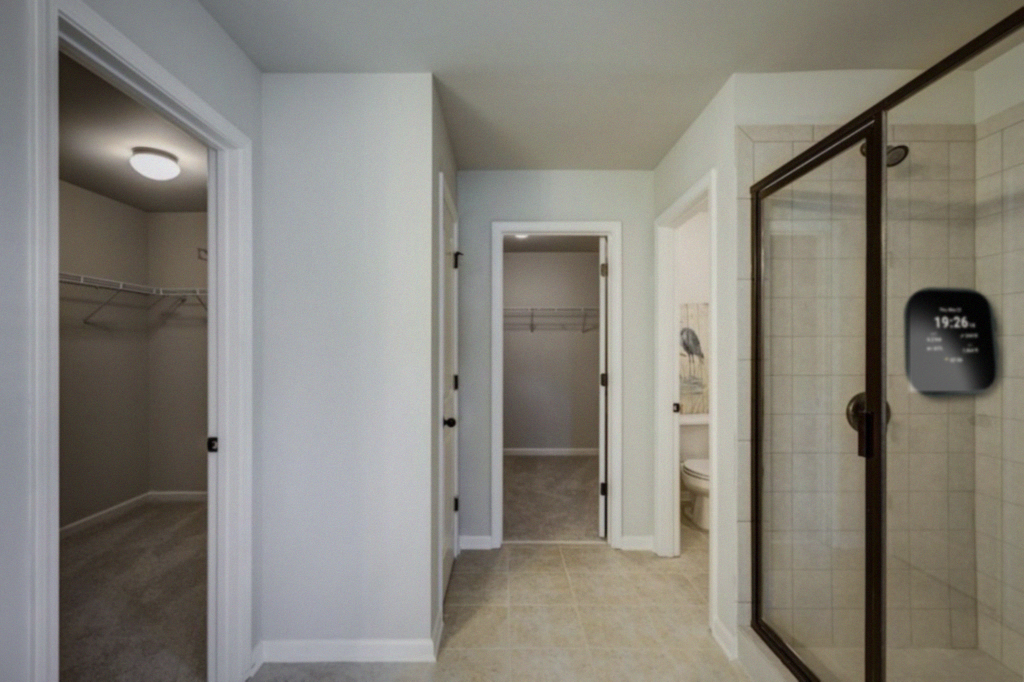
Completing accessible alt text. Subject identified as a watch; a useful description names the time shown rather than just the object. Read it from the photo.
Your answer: 19:26
